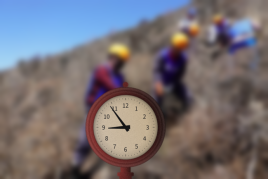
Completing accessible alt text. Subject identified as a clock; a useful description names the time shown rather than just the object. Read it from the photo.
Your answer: 8:54
